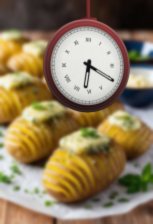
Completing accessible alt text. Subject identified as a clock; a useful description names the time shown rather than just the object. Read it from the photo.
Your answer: 6:20
